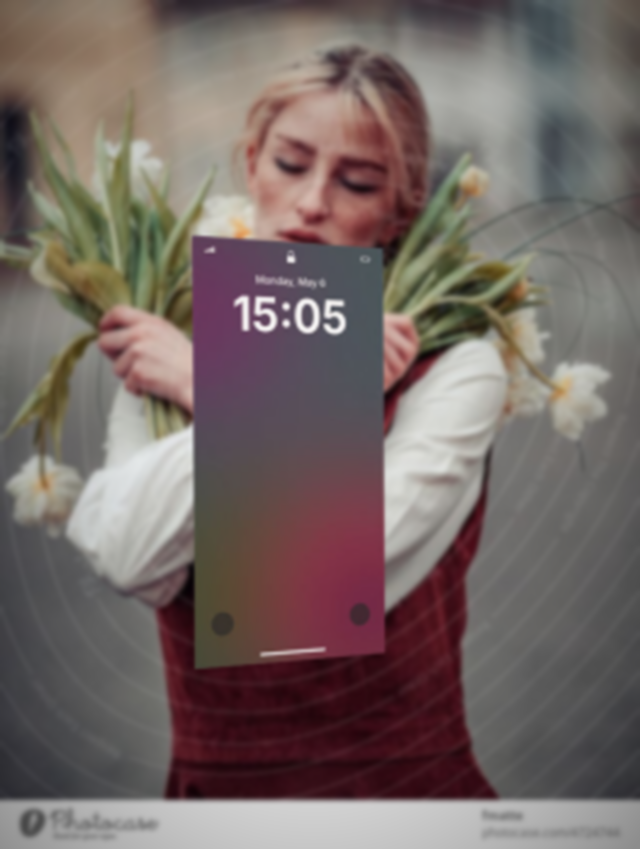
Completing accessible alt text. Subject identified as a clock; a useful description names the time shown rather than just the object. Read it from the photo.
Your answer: 15:05
